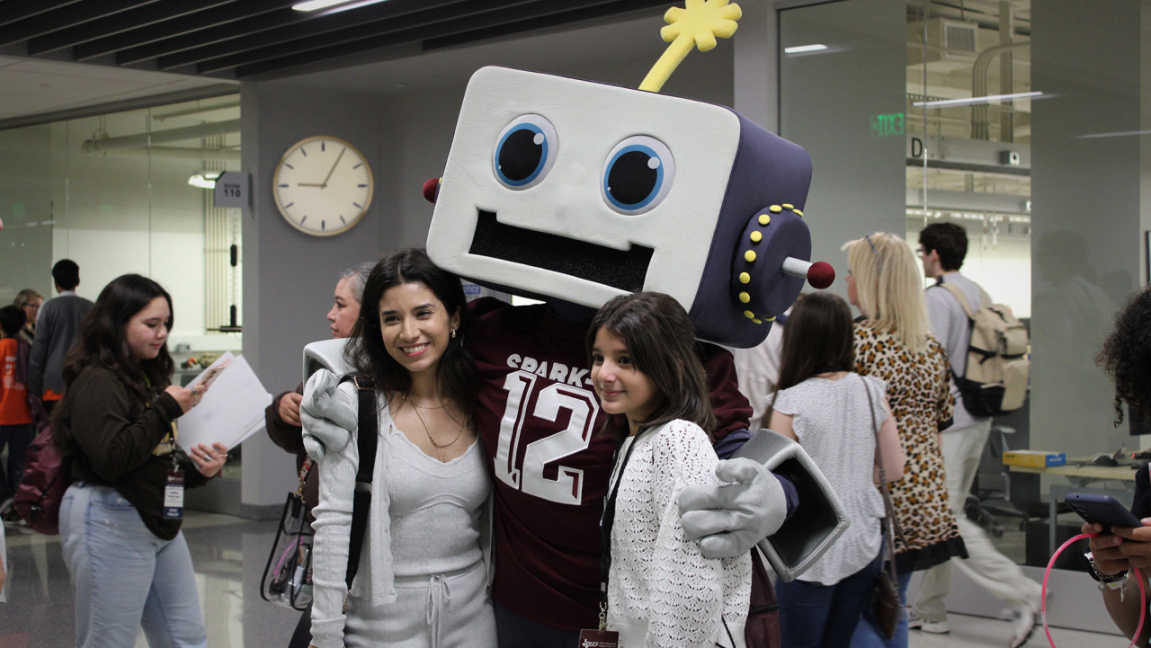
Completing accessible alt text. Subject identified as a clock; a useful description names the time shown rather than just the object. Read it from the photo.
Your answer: 9:05
